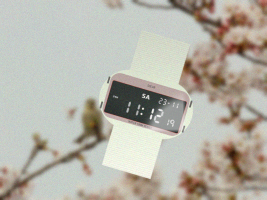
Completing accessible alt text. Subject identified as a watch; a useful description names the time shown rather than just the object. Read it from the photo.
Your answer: 11:12:19
